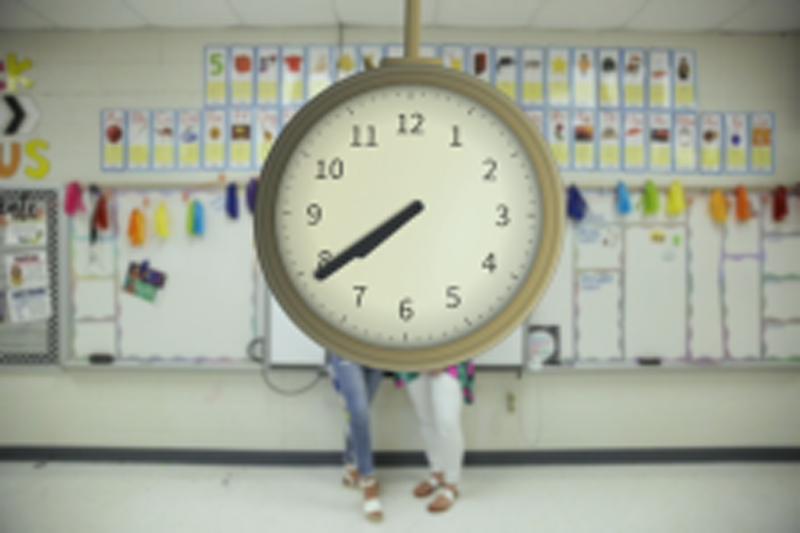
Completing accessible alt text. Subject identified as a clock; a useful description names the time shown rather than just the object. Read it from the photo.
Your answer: 7:39
